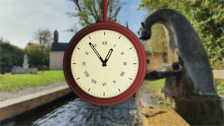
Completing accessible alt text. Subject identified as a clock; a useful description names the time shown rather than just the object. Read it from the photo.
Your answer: 12:54
